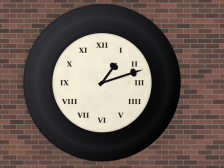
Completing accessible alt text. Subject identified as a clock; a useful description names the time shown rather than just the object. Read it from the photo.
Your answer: 1:12
